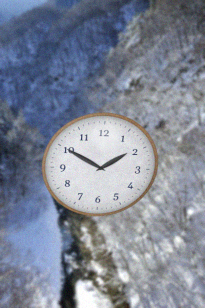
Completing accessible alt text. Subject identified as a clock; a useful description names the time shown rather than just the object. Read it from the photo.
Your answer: 1:50
